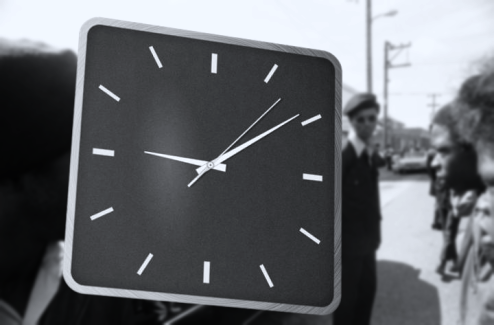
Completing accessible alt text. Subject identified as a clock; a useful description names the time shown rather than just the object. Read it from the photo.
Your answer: 9:09:07
